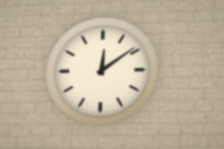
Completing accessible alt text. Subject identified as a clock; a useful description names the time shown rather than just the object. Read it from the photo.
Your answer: 12:09
